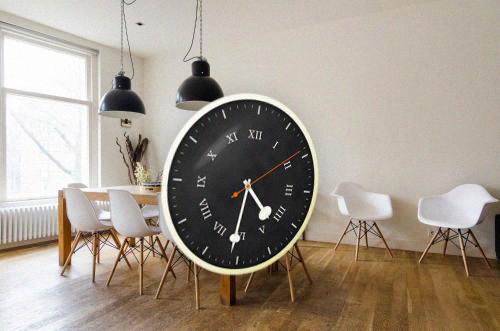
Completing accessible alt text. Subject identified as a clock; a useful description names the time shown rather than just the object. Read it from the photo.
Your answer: 4:31:09
